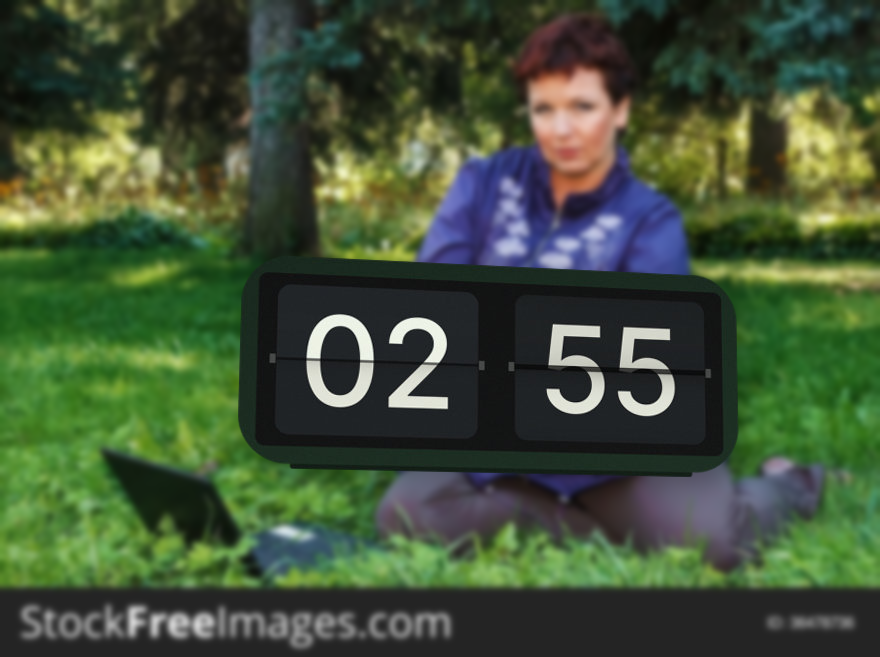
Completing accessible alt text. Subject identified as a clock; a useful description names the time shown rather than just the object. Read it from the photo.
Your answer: 2:55
